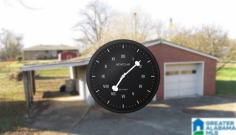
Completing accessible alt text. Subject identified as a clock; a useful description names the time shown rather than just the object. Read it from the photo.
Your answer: 7:08
